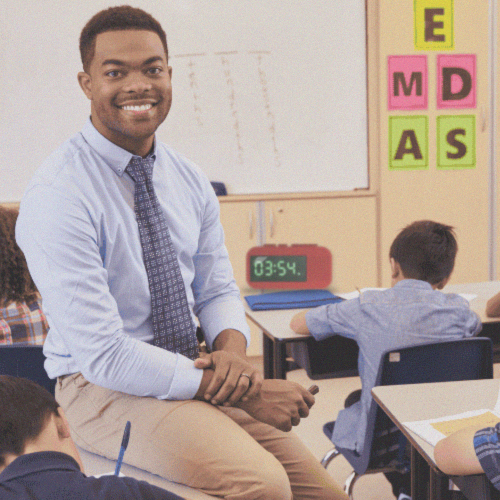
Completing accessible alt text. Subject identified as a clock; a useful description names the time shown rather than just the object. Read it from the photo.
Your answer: 3:54
